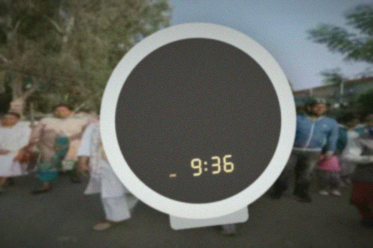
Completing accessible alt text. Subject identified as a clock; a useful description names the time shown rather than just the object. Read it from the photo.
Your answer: 9:36
